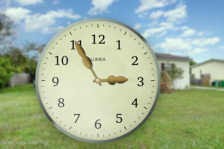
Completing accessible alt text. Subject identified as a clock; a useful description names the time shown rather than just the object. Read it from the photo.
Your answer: 2:55
